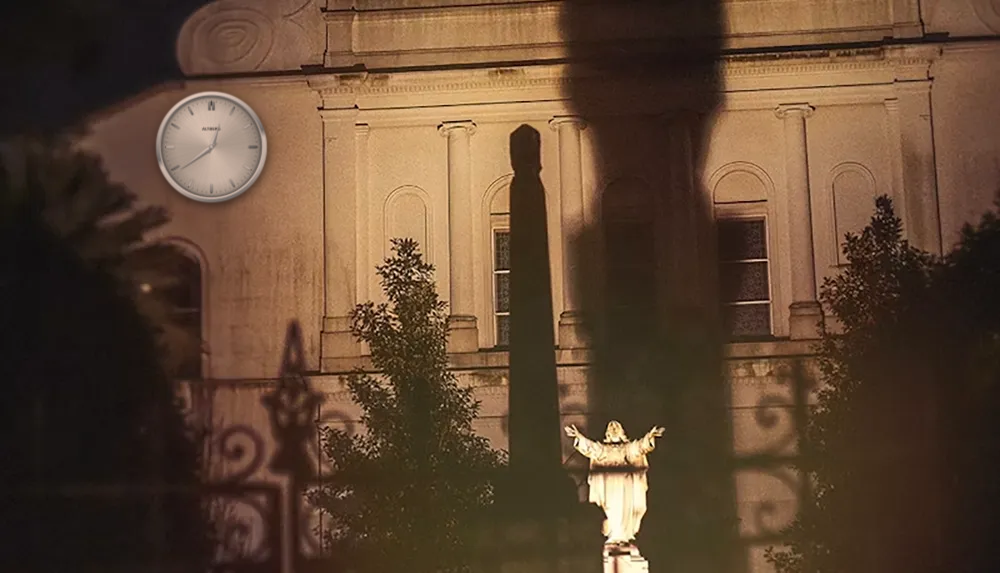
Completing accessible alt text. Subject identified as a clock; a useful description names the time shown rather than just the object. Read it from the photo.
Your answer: 12:39
